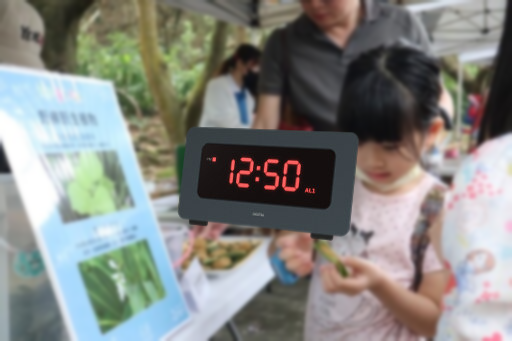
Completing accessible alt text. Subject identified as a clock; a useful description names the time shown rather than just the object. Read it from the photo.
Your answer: 12:50
